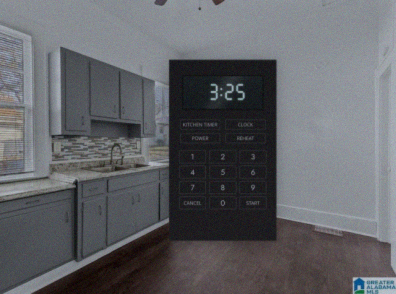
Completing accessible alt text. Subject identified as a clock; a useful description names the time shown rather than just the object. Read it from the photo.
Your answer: 3:25
